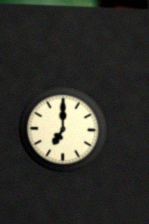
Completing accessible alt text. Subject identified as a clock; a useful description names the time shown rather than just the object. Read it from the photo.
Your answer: 7:00
